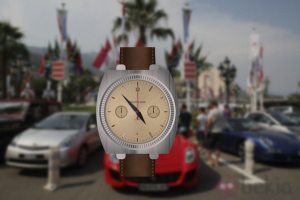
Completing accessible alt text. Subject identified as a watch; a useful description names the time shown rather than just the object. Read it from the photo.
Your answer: 4:53
